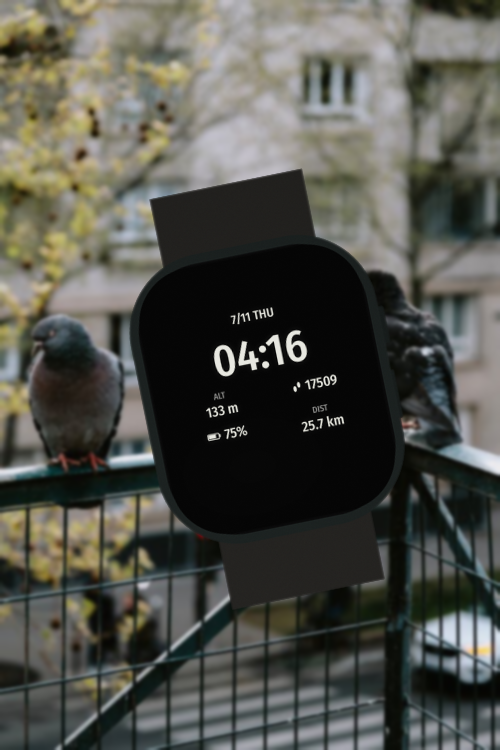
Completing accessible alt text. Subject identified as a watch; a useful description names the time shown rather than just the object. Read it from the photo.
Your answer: 4:16
